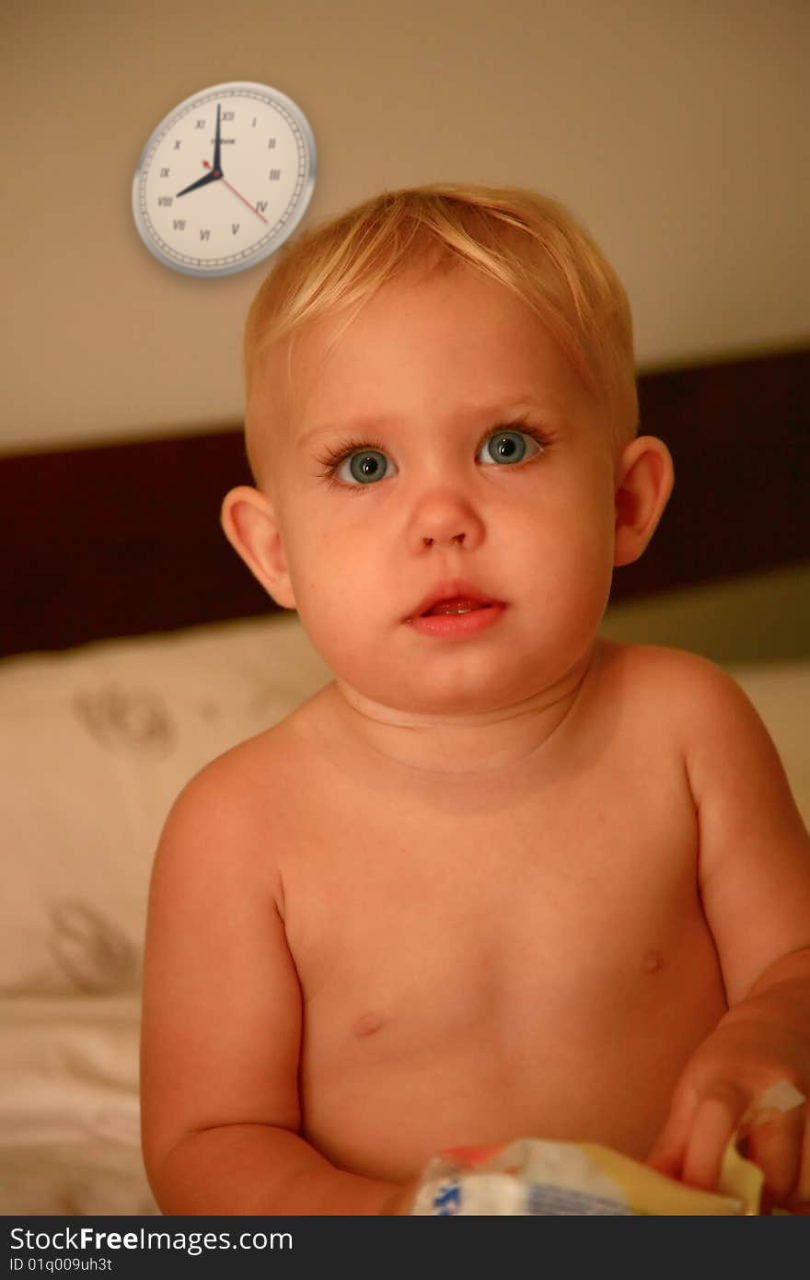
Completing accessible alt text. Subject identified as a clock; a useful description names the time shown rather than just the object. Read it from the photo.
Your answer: 7:58:21
